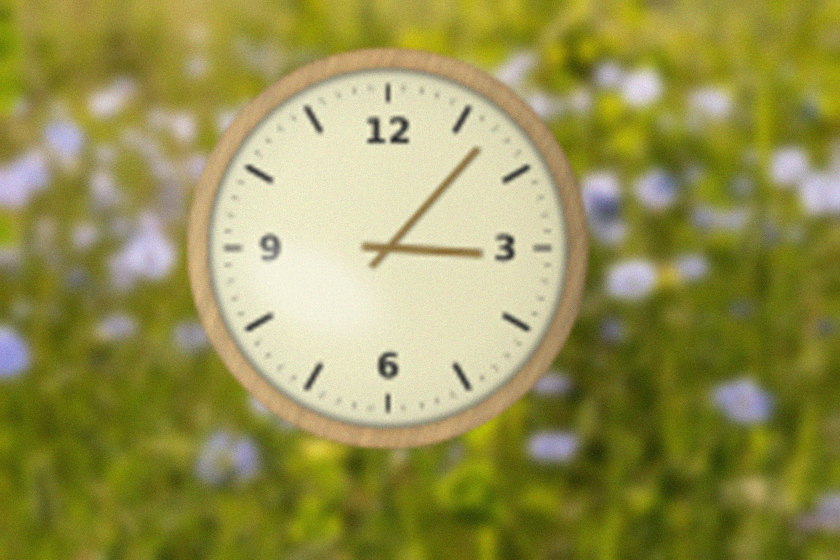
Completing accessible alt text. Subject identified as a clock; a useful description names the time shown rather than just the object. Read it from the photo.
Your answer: 3:07
